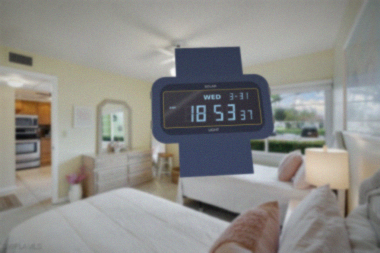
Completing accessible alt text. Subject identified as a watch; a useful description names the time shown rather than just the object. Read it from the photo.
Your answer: 18:53:37
